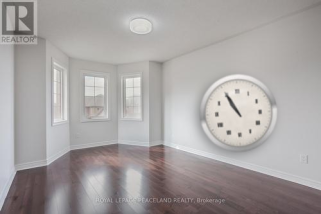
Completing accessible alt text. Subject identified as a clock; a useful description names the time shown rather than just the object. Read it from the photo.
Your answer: 10:55
